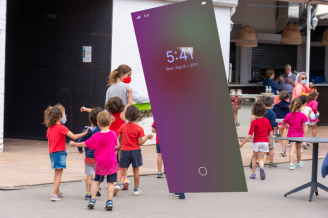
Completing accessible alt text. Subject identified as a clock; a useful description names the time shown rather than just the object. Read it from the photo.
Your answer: 5:41
